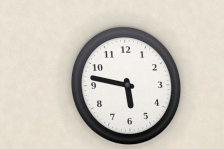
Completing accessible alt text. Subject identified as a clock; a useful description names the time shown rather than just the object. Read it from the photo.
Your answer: 5:47
